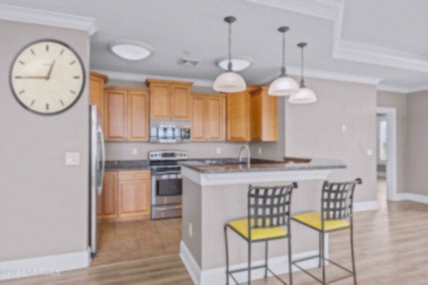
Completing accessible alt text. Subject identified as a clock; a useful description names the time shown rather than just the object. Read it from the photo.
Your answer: 12:45
